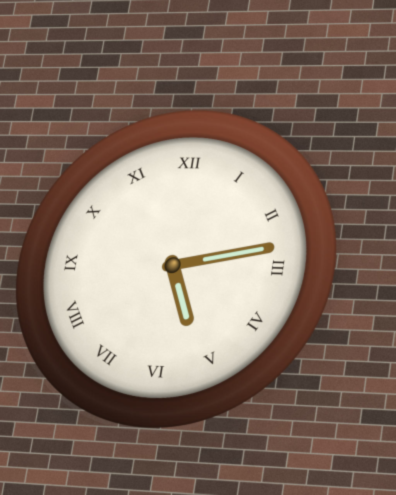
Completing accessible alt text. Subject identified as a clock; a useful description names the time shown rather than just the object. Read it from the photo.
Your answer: 5:13
